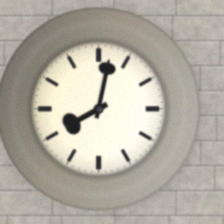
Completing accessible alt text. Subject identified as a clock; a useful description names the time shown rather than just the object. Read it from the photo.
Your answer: 8:02
